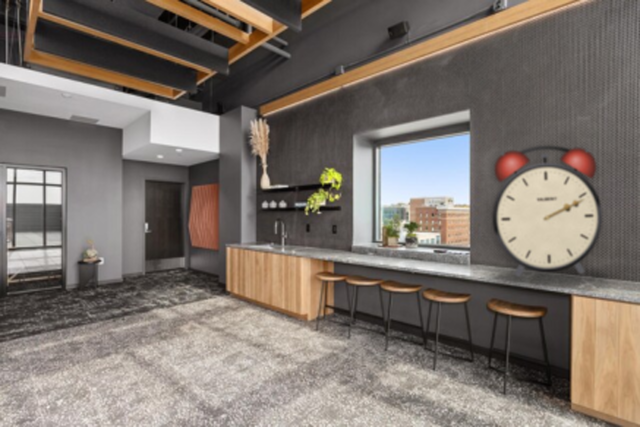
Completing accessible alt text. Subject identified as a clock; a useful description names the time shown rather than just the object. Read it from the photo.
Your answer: 2:11
